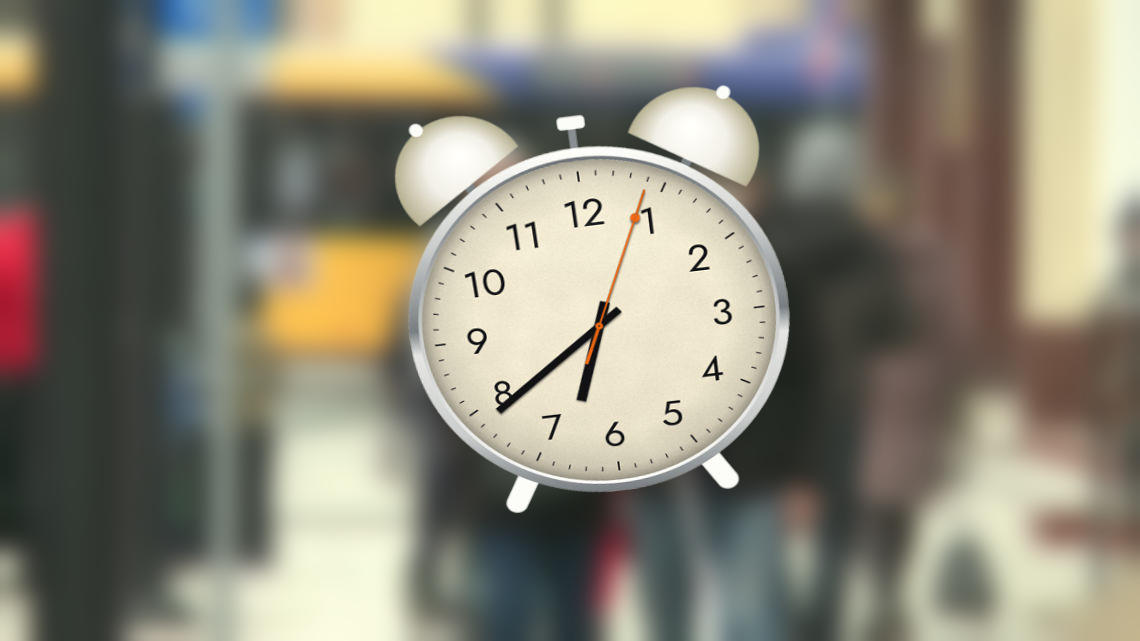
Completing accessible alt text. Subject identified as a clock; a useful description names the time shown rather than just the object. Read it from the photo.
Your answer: 6:39:04
